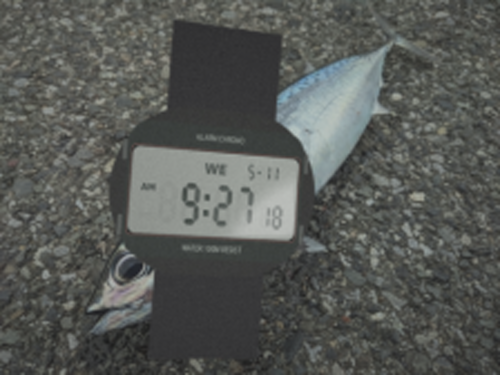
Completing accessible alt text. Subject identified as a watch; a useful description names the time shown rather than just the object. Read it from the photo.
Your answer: 9:27:18
